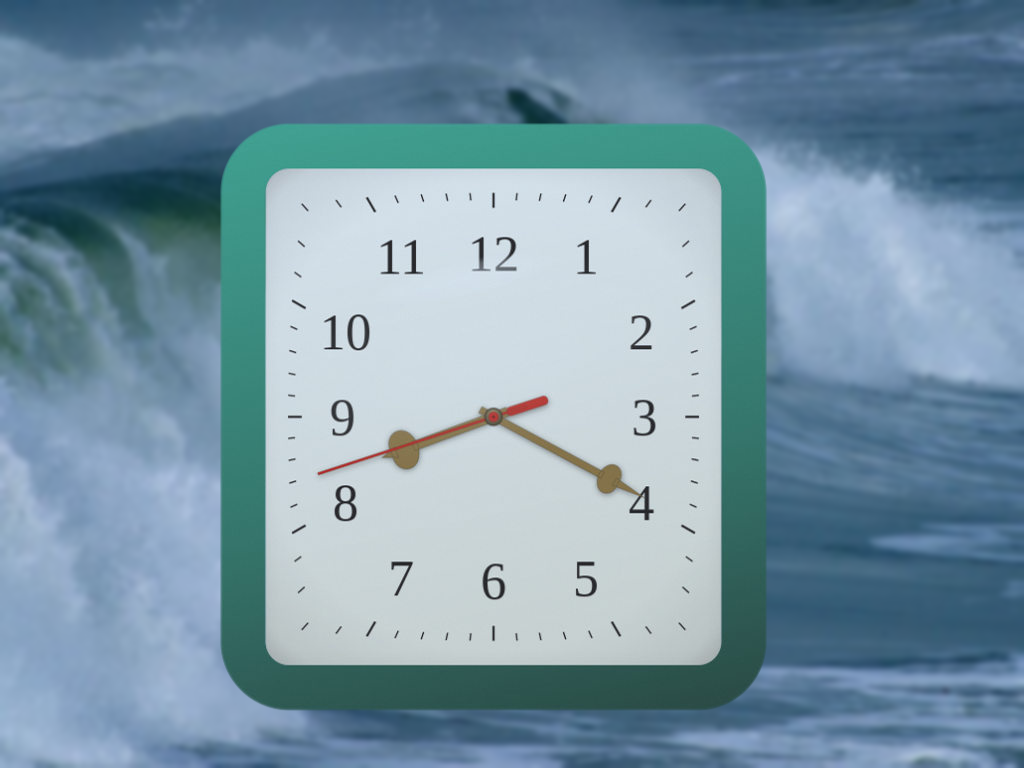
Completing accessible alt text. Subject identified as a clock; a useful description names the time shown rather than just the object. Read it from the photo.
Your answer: 8:19:42
